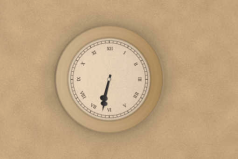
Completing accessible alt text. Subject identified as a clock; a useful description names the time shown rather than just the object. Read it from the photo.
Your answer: 6:32
